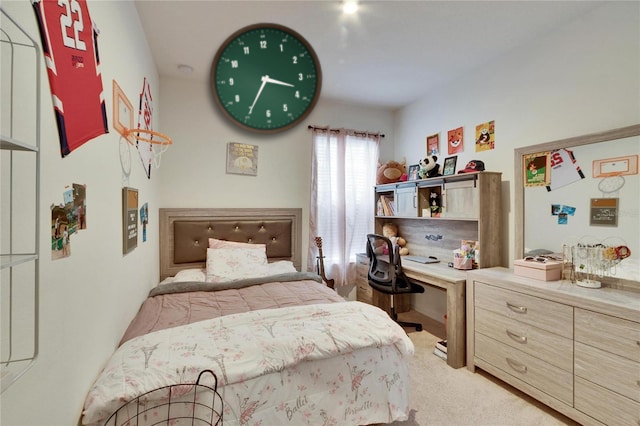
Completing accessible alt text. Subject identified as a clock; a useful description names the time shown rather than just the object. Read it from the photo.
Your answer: 3:35
